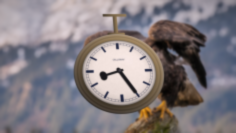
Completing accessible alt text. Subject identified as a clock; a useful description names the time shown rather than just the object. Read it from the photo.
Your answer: 8:25
